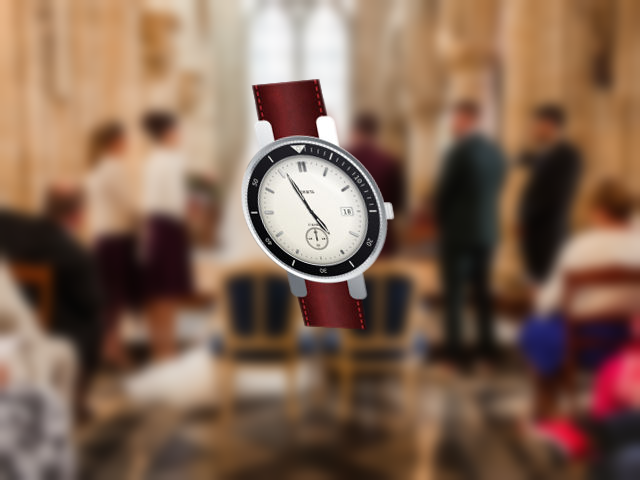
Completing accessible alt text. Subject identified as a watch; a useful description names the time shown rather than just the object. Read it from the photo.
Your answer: 4:56
